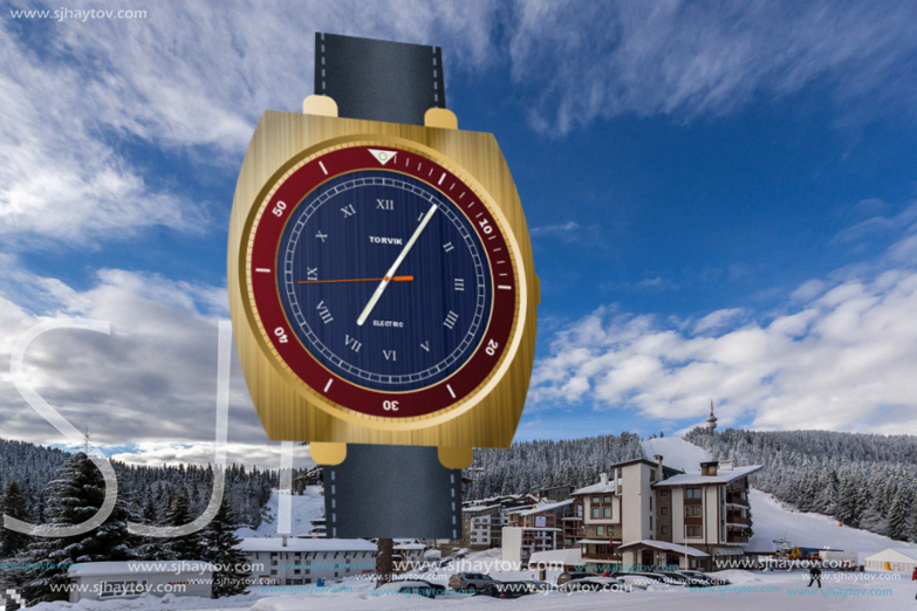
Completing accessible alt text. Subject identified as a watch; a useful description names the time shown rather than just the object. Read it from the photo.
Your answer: 7:05:44
